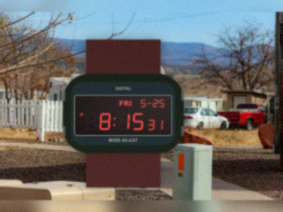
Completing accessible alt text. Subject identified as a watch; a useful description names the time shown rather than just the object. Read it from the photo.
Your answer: 8:15:31
